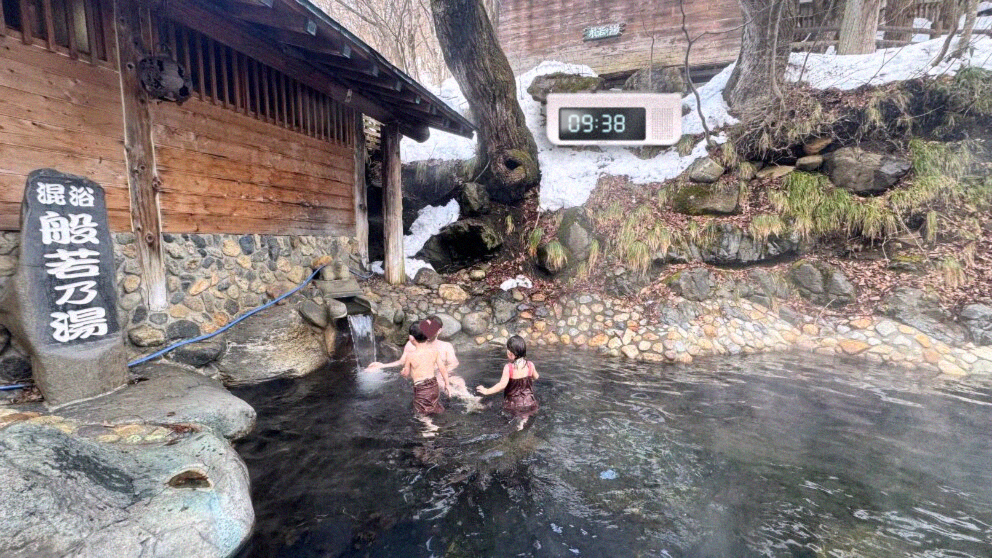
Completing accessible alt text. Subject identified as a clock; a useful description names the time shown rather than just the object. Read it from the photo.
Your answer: 9:38
